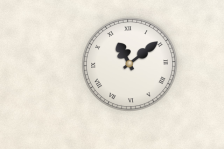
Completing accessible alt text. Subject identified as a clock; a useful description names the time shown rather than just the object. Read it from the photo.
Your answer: 11:09
